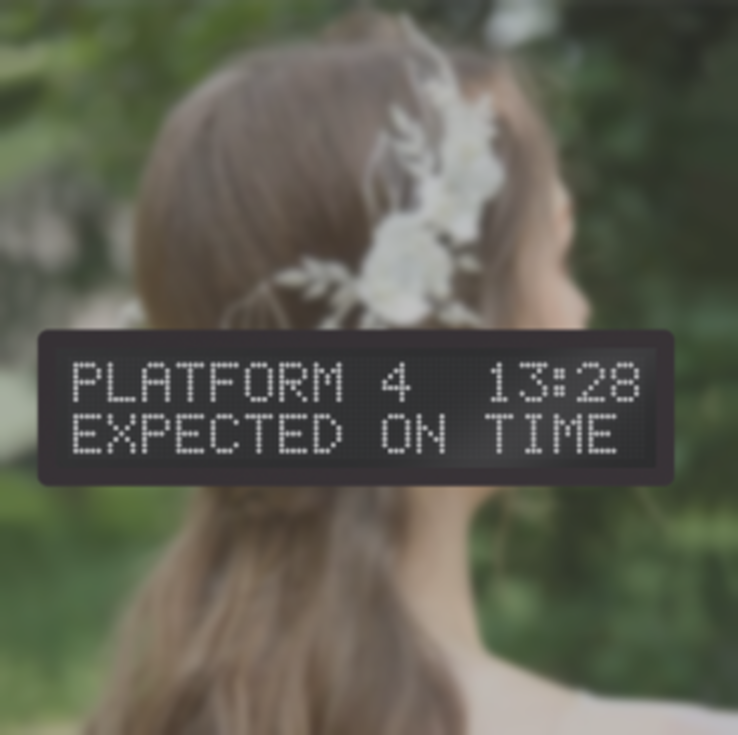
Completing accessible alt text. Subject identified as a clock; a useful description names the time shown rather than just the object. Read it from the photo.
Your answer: 13:28
